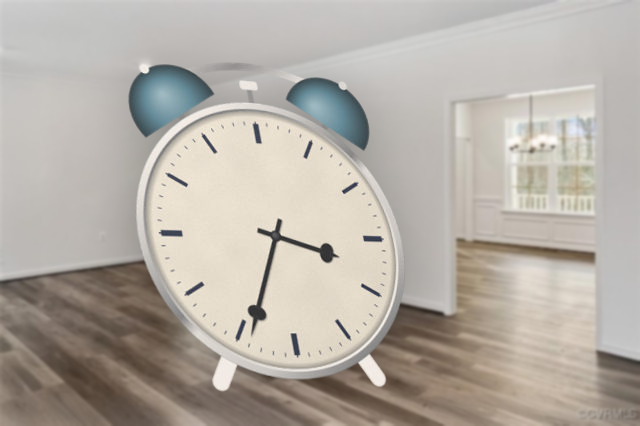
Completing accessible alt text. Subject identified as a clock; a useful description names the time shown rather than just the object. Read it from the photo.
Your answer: 3:34
